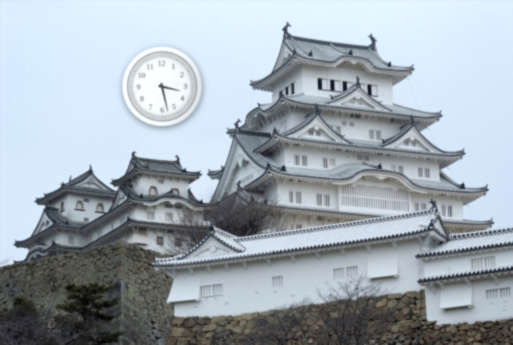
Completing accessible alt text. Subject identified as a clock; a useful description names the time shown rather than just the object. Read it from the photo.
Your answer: 3:28
